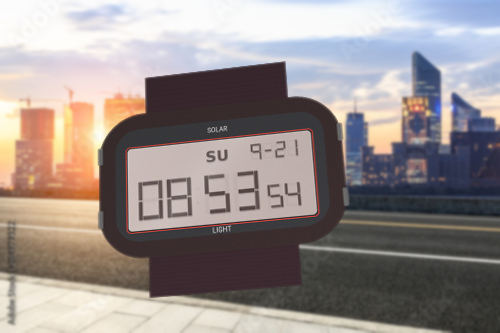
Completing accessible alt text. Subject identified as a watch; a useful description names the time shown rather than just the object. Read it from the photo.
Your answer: 8:53:54
